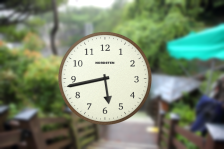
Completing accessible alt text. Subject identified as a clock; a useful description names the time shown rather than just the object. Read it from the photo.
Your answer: 5:43
